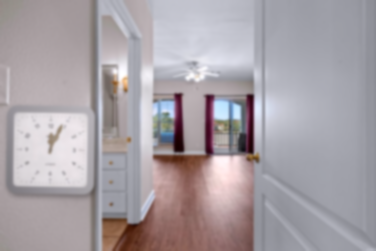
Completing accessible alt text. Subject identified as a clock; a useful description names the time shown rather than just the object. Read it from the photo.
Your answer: 12:04
